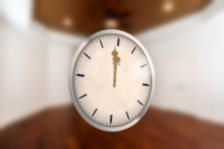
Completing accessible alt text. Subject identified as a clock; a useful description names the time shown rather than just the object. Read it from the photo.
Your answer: 11:59
